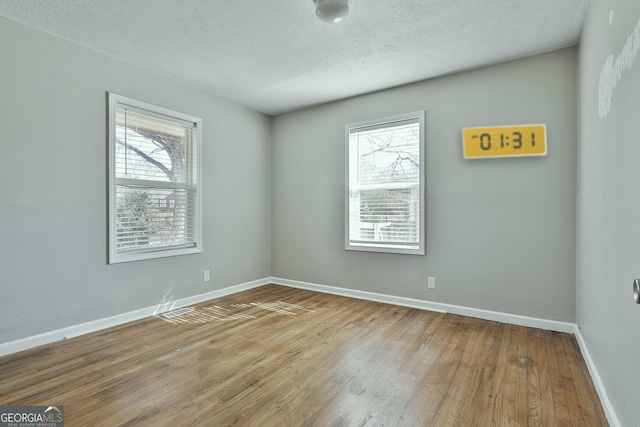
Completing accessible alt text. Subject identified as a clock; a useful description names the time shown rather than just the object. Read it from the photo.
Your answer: 1:31
